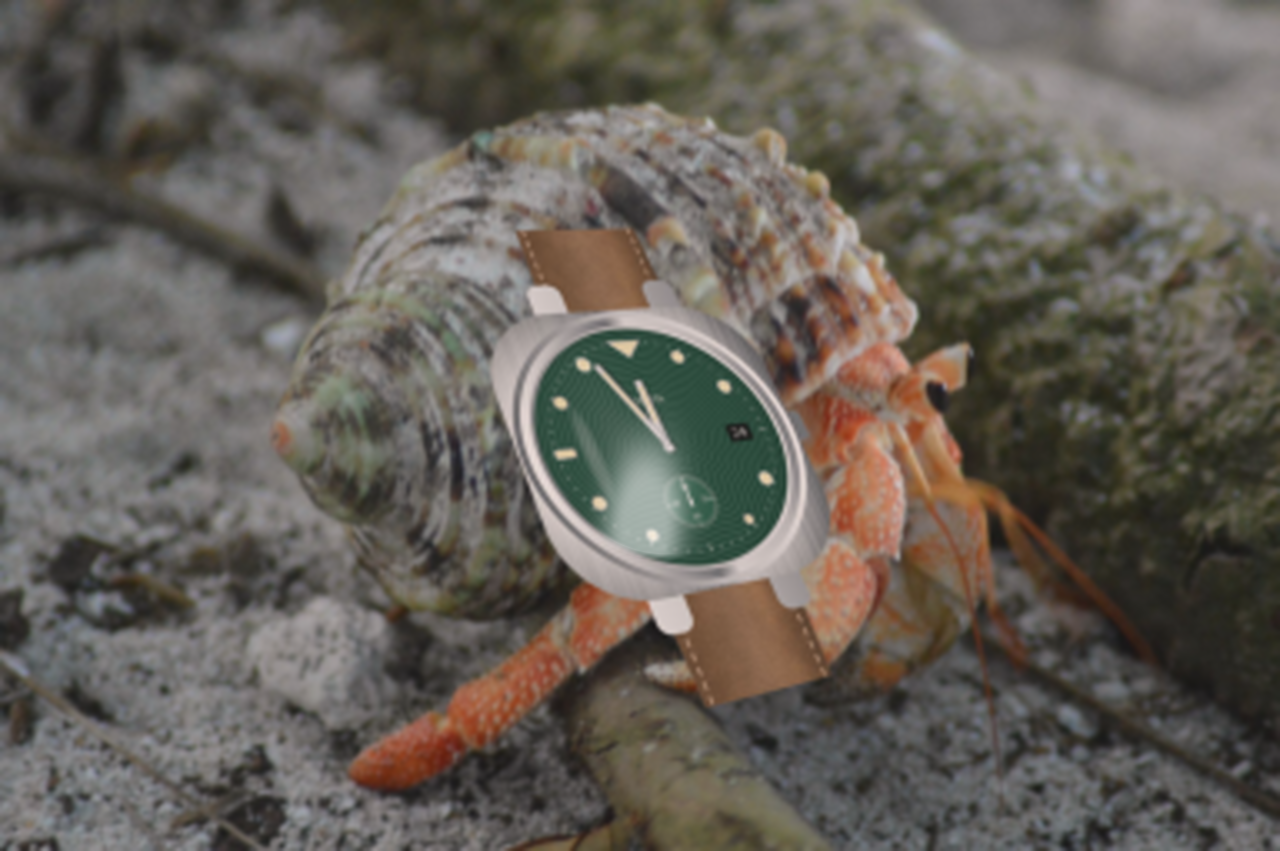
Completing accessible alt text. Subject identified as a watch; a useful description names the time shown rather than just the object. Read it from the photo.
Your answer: 11:56
